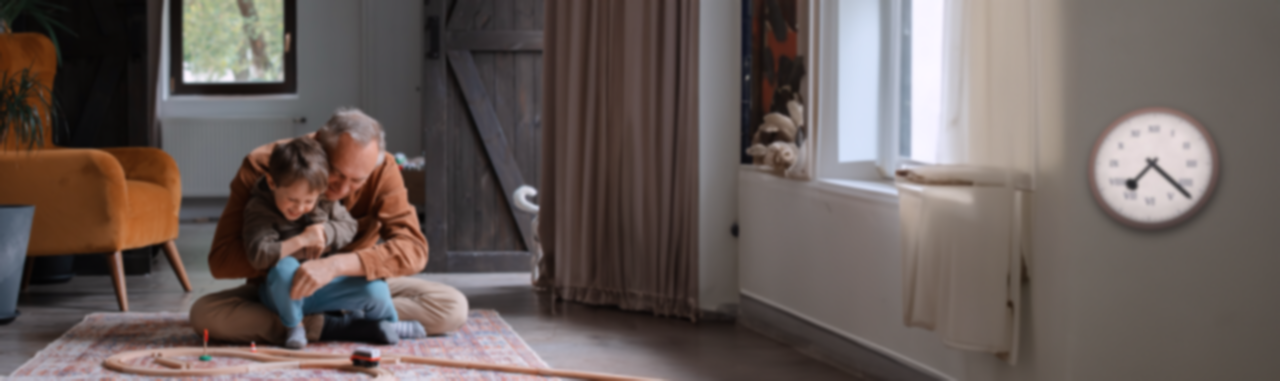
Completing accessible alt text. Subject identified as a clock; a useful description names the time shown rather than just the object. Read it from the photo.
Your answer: 7:22
